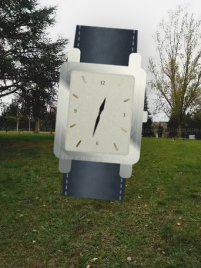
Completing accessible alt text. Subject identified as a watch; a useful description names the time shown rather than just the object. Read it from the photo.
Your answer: 12:32
